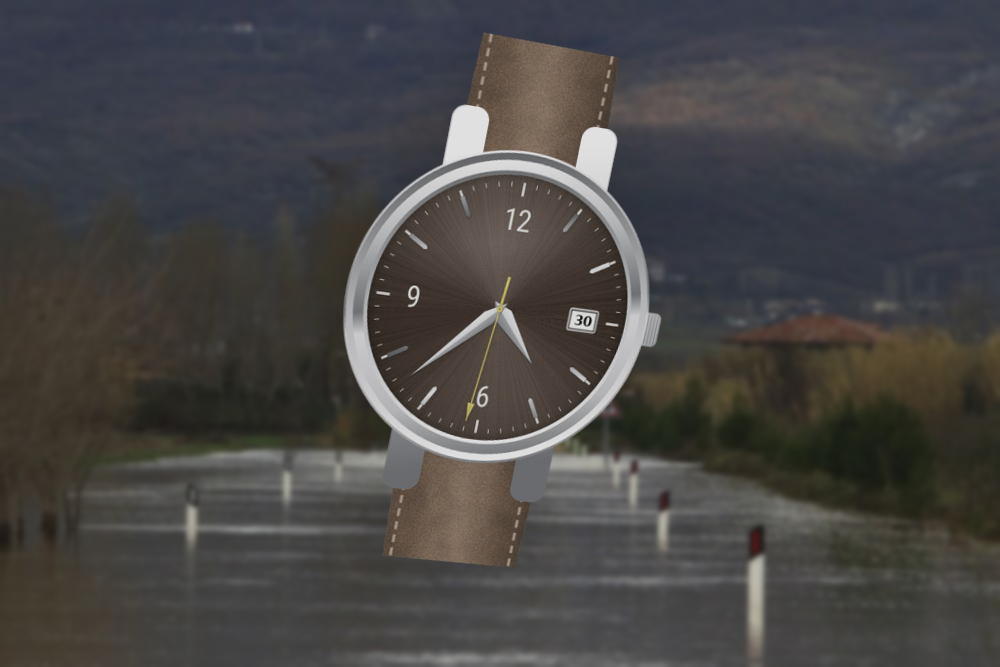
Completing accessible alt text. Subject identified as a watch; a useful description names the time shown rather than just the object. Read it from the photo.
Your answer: 4:37:31
